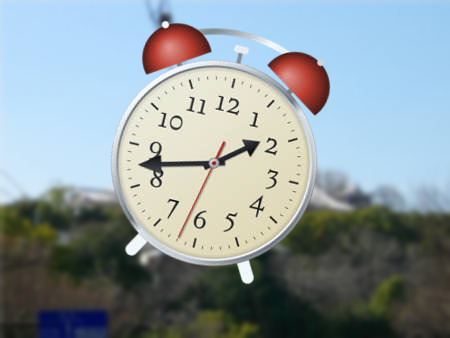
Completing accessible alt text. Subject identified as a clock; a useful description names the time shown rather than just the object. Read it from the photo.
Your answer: 1:42:32
